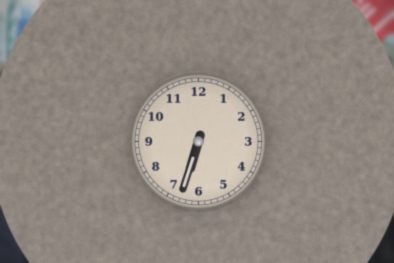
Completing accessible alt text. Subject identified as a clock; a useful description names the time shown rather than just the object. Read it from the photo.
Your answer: 6:33
